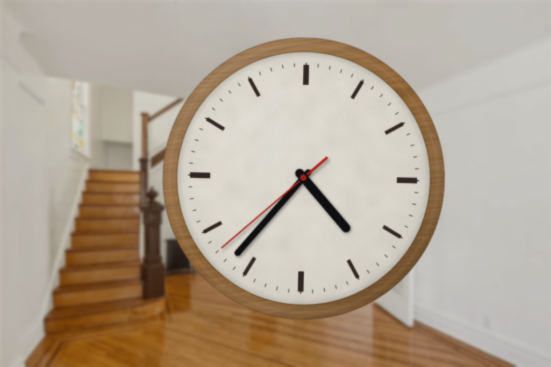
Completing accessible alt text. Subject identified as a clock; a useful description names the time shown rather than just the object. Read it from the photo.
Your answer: 4:36:38
